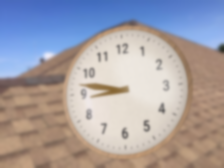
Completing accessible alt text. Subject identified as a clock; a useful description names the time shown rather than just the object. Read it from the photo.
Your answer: 8:47
